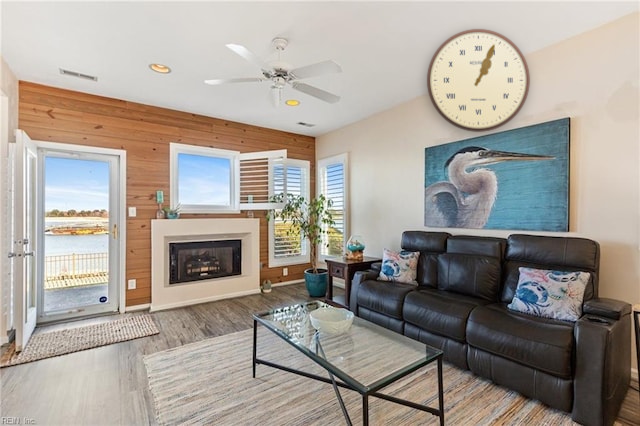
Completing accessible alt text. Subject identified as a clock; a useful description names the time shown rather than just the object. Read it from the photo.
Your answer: 1:04
